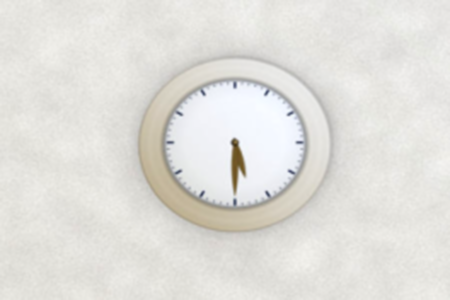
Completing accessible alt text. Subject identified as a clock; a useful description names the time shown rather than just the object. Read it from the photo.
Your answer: 5:30
